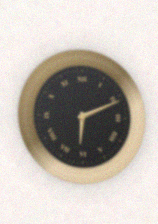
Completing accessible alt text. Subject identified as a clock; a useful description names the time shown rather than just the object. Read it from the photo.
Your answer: 6:11
